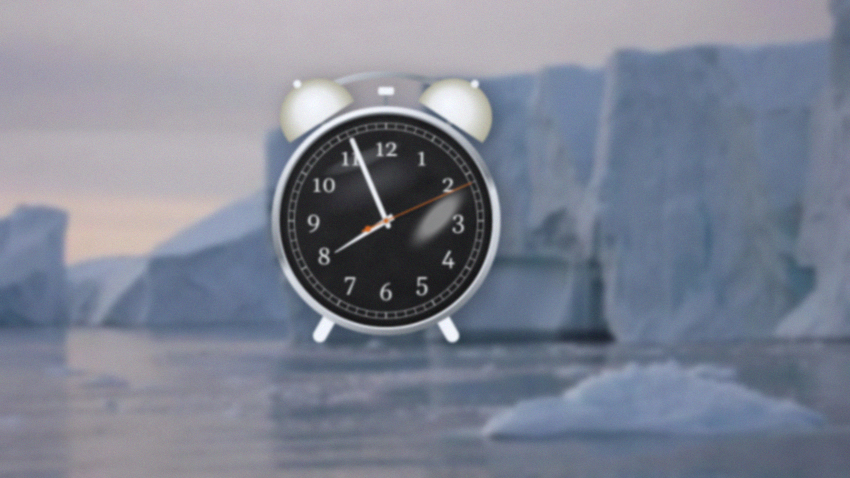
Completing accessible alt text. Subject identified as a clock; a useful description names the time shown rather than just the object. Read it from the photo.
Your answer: 7:56:11
